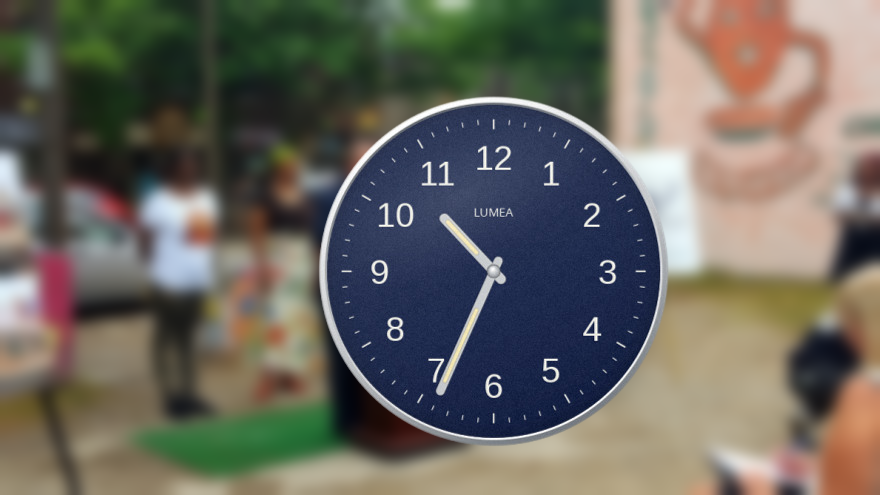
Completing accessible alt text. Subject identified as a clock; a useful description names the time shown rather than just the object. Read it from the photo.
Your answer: 10:34
